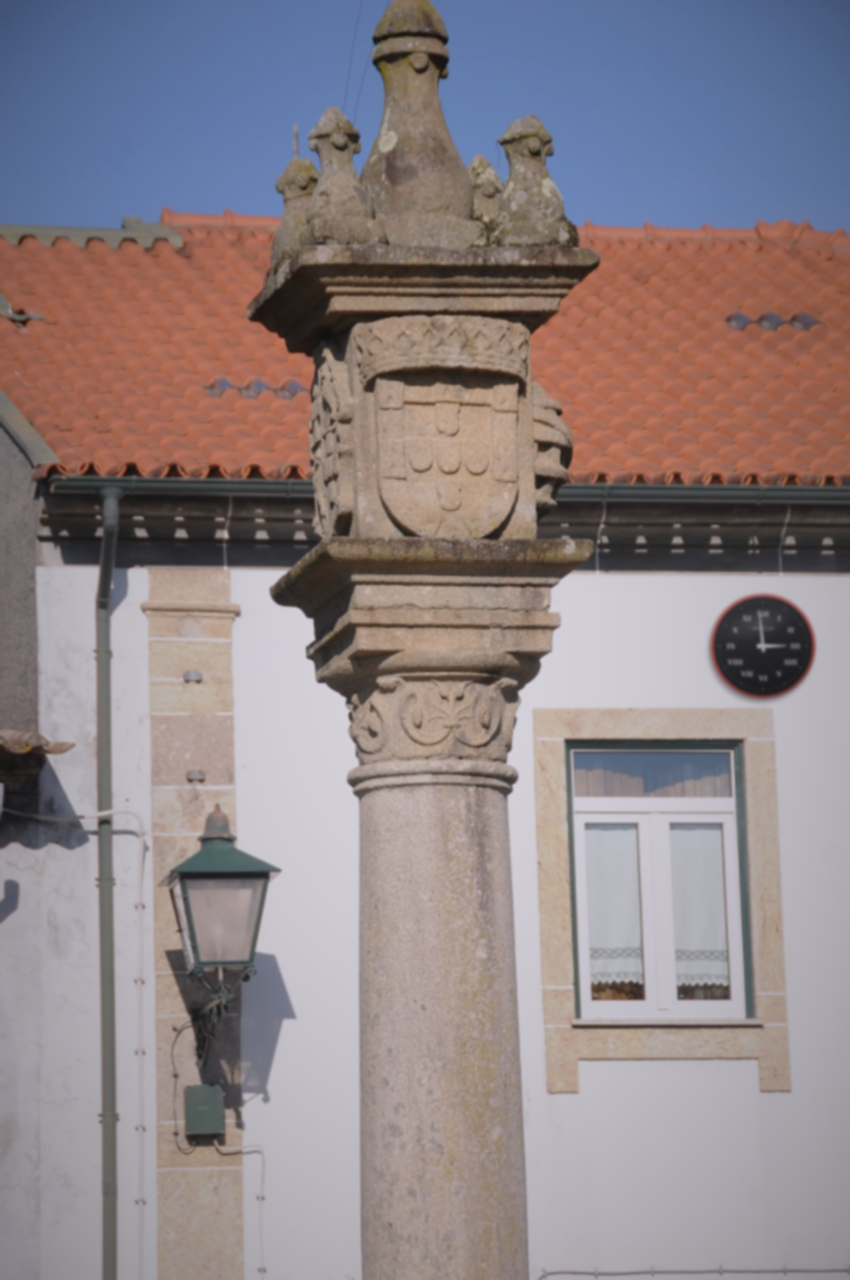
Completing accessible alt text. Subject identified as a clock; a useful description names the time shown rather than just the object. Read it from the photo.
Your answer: 2:59
